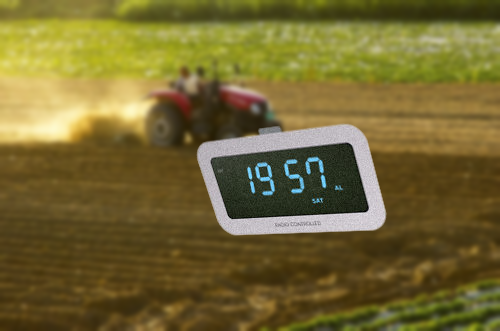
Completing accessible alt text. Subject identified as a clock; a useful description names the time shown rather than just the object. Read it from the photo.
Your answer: 19:57
